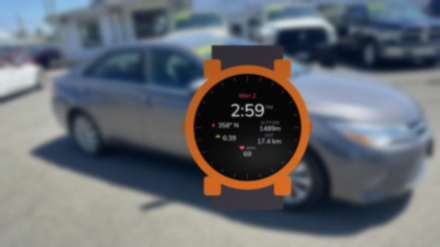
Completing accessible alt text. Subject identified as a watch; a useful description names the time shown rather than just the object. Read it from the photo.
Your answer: 2:59
